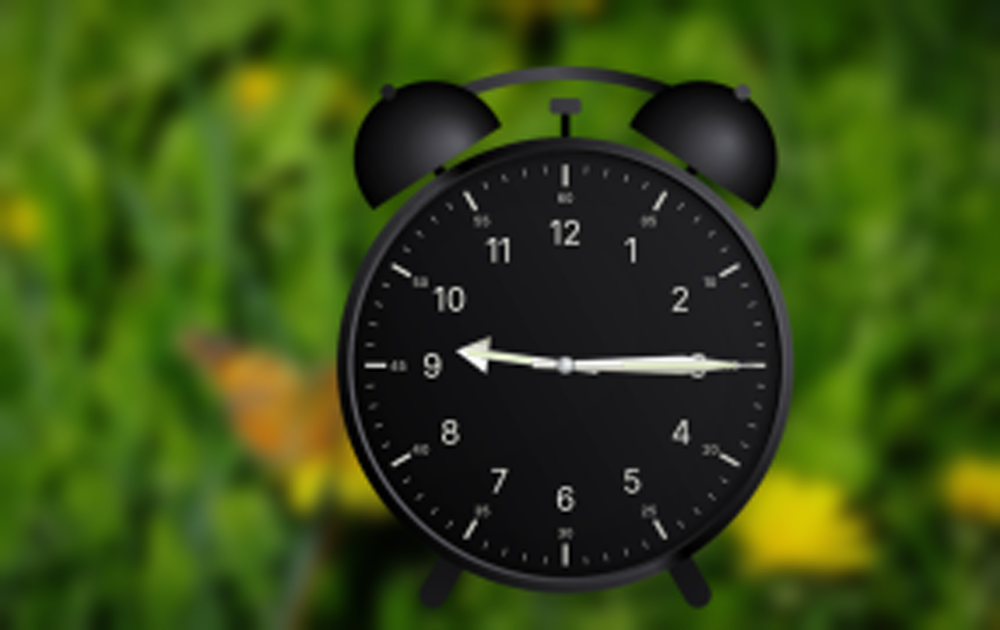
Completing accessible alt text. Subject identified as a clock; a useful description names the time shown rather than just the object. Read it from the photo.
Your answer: 9:15
